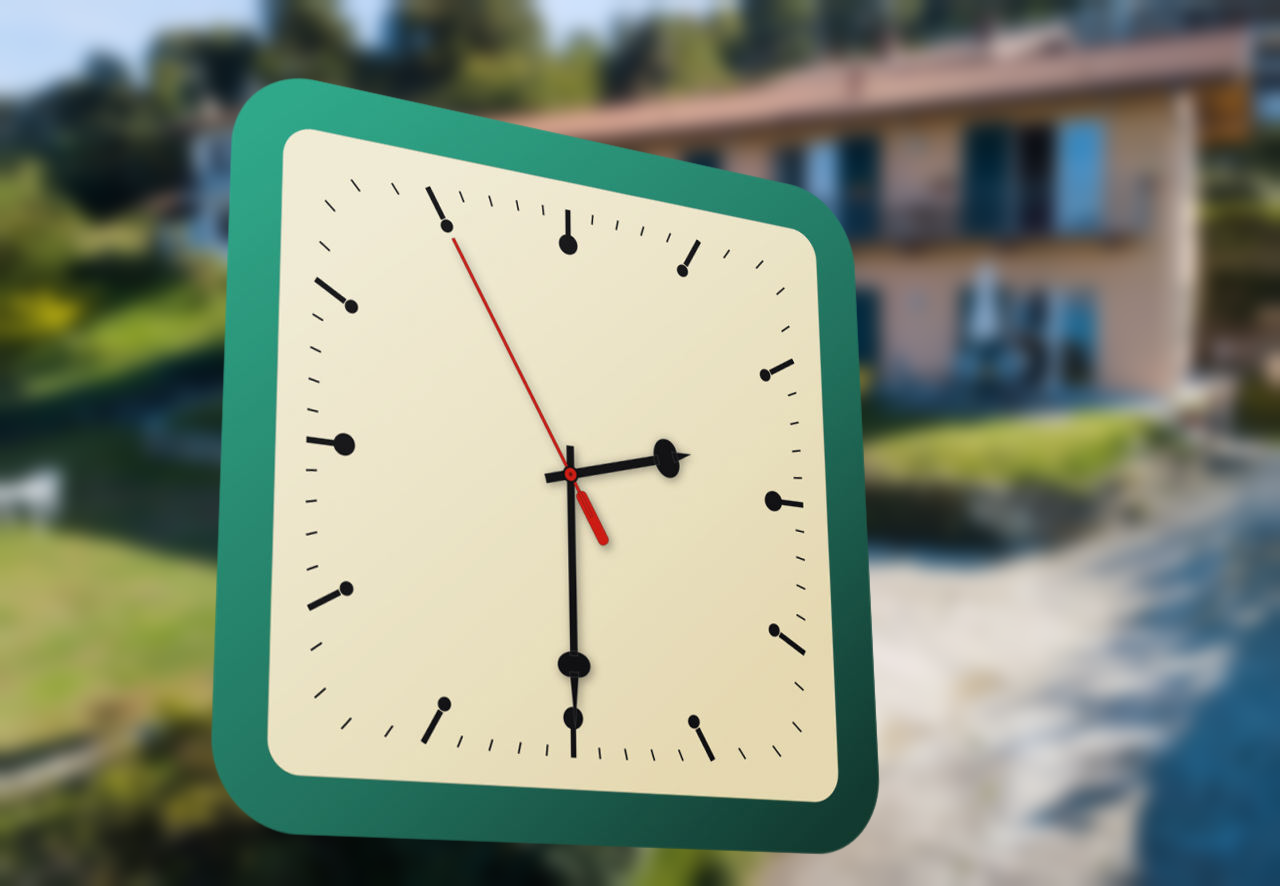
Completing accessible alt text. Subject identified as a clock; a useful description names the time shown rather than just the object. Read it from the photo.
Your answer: 2:29:55
